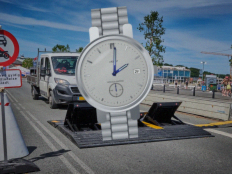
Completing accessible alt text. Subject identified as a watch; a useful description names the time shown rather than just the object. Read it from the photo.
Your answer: 2:01
